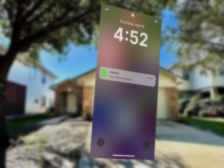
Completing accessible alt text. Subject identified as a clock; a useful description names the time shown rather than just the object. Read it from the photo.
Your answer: 4:52
